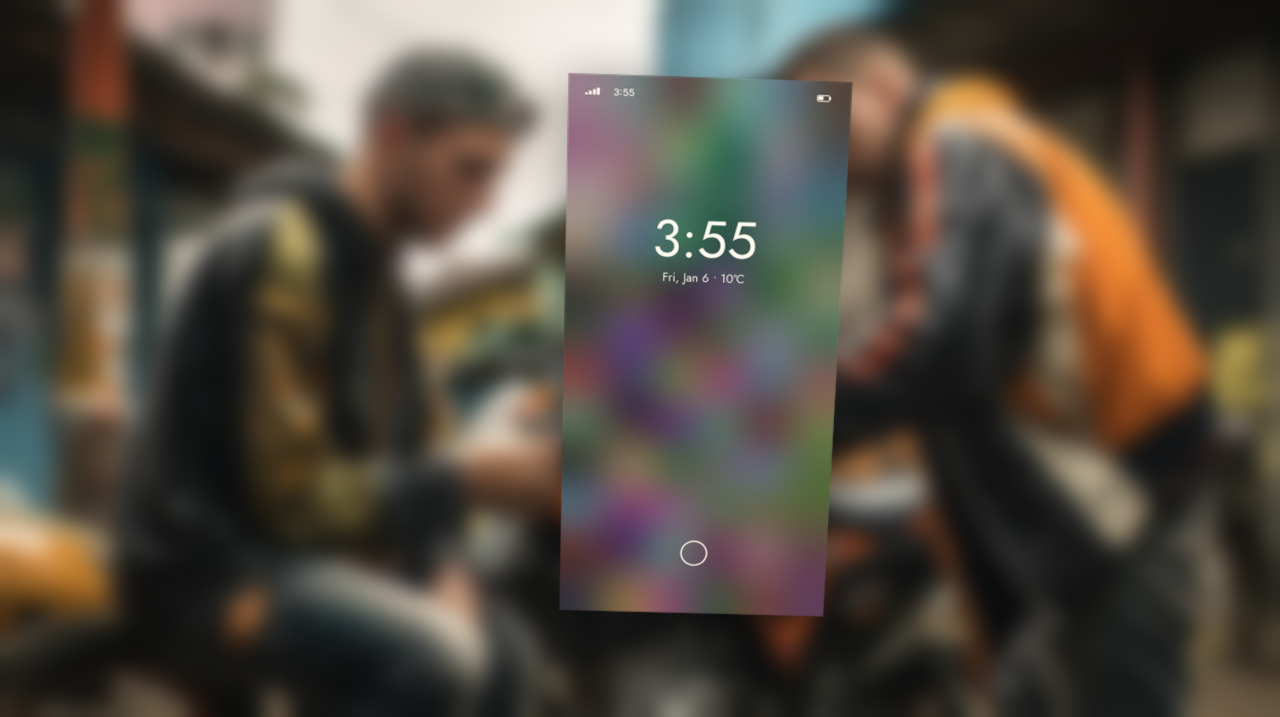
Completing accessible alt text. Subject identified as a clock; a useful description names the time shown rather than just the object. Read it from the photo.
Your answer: 3:55
